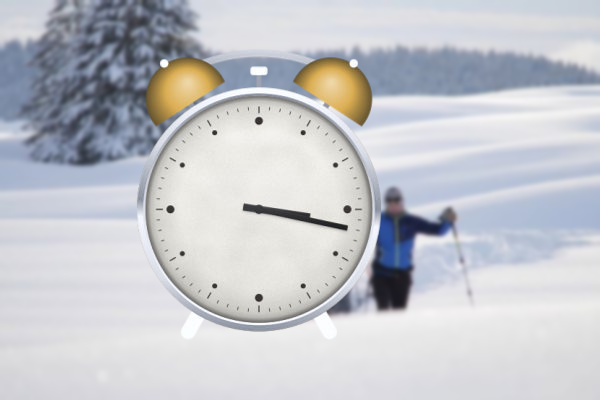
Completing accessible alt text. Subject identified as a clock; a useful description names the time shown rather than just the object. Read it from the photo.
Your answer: 3:17
